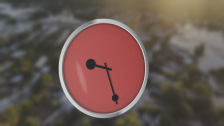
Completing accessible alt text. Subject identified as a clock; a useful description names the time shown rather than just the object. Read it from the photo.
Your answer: 9:27
